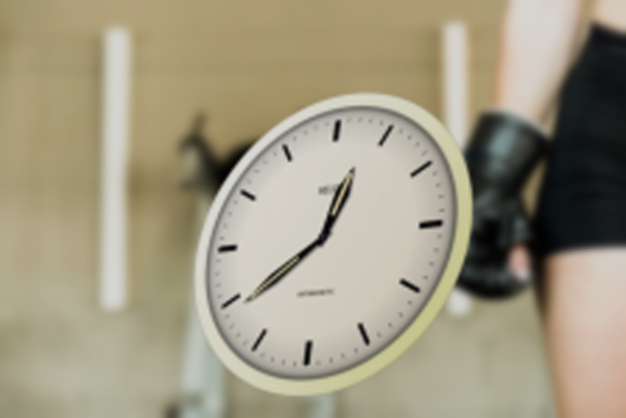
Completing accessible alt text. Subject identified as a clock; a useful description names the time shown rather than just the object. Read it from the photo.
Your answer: 12:39
